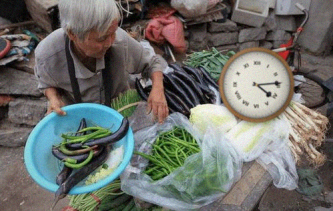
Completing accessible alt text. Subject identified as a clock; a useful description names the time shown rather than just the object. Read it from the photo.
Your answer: 4:14
